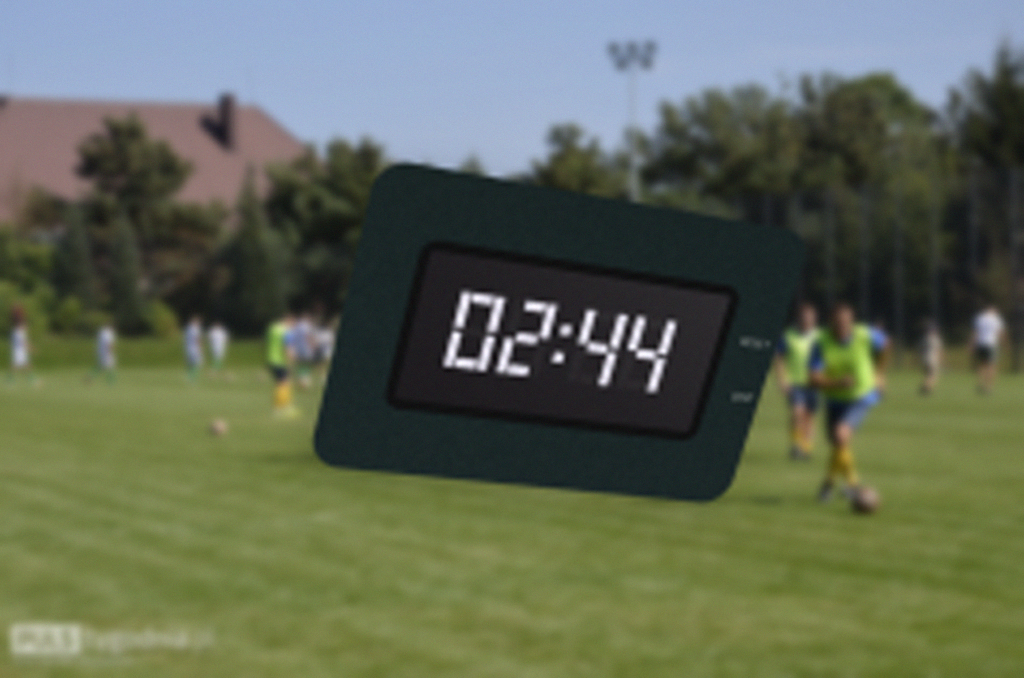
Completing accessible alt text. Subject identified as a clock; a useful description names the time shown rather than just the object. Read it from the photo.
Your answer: 2:44
